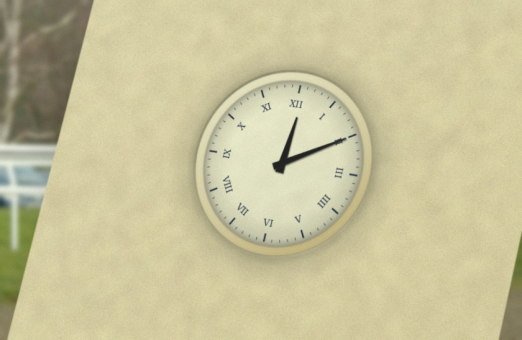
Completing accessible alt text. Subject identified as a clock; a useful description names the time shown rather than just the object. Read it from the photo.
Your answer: 12:10
